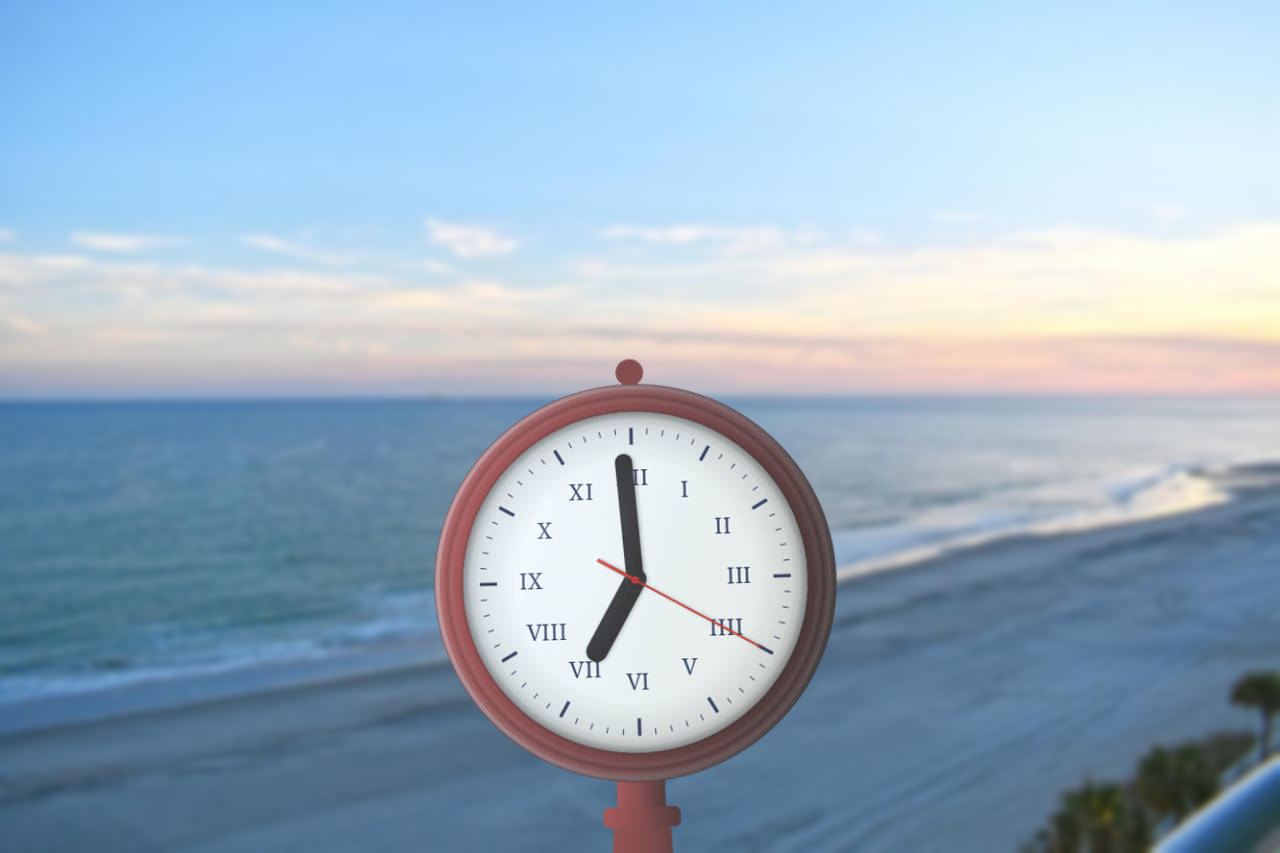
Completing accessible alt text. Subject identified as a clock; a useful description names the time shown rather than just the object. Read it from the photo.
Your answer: 6:59:20
